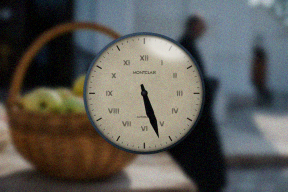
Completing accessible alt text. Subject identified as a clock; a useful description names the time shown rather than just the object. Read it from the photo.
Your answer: 5:27
